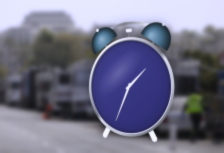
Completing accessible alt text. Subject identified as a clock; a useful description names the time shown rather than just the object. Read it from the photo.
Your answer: 1:34
